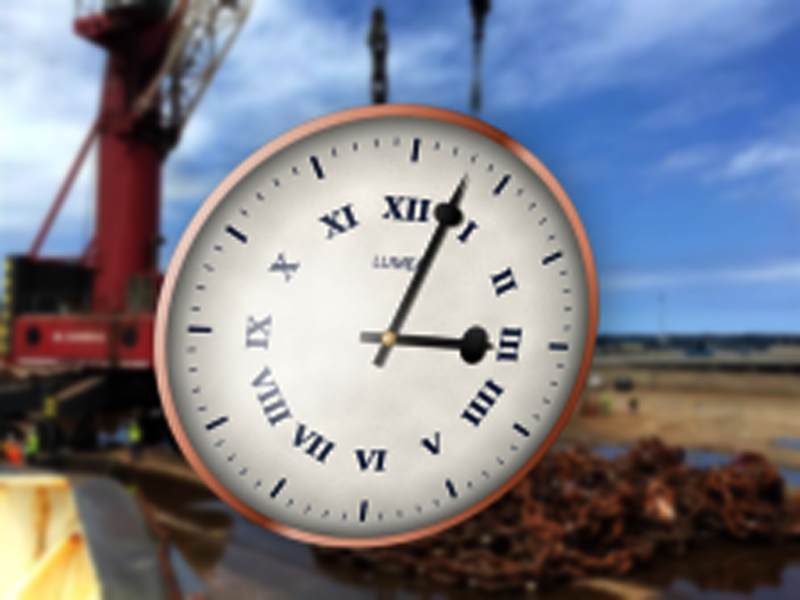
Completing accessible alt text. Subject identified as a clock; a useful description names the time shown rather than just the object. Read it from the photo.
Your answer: 3:03
